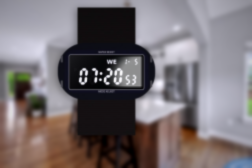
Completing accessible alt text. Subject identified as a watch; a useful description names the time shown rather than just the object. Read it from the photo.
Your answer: 7:20:53
